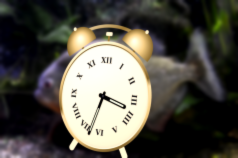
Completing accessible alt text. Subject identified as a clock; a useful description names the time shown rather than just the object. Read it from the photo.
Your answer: 3:33
